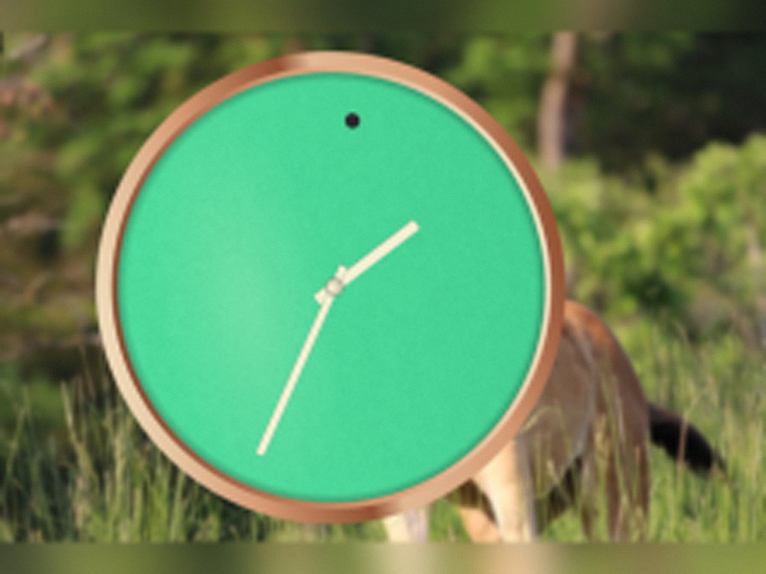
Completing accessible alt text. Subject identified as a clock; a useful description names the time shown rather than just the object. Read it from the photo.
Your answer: 1:33
